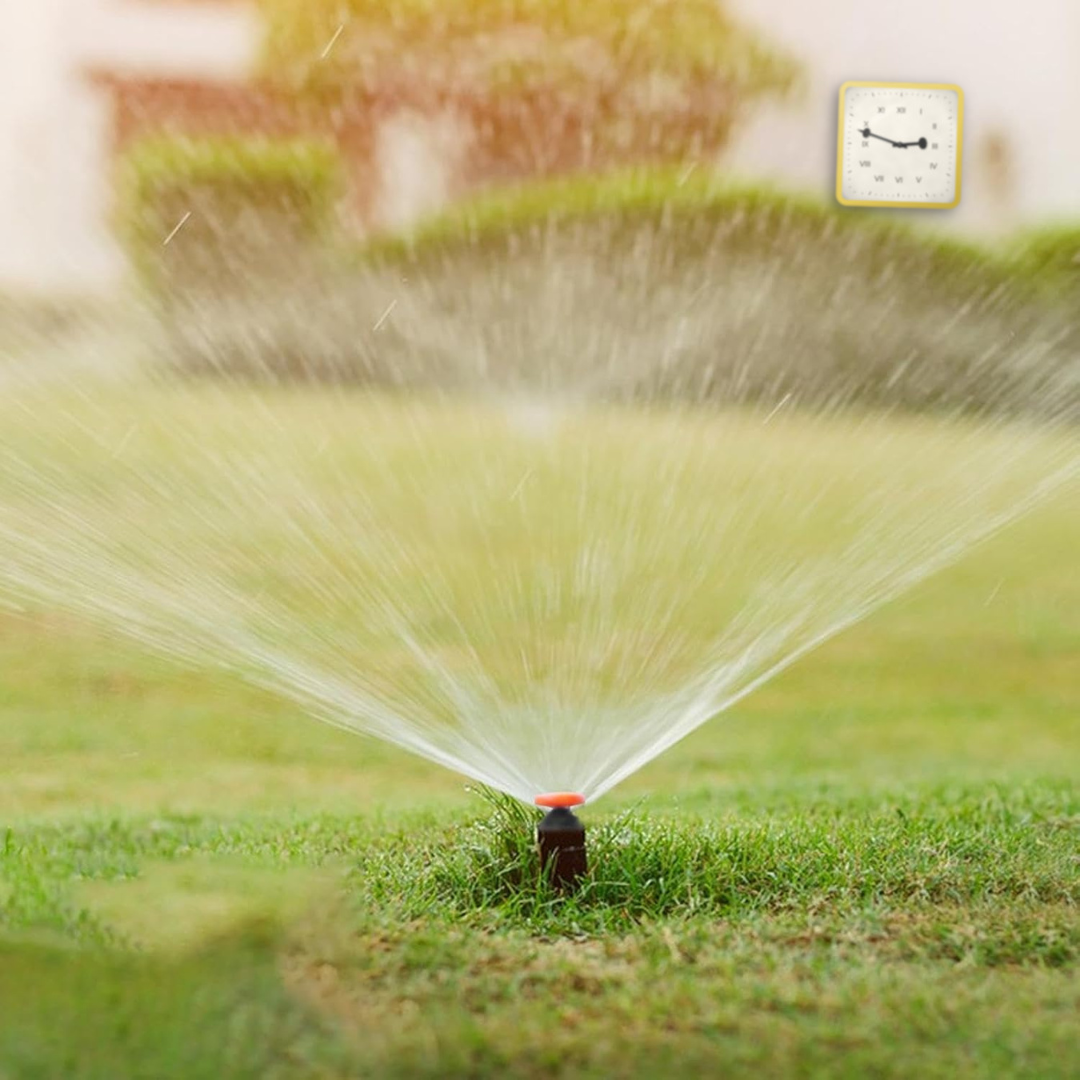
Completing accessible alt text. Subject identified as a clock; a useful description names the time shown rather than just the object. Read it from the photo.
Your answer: 2:48
